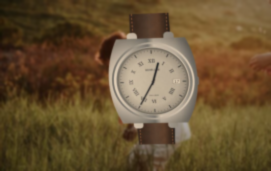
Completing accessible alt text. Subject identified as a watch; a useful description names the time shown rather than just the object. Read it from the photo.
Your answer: 12:35
